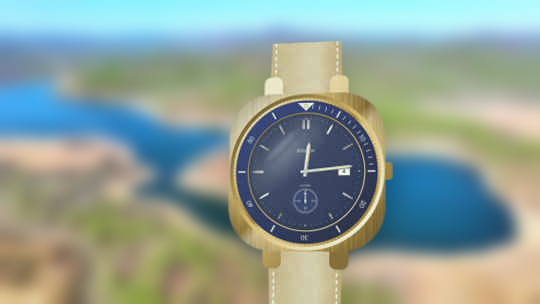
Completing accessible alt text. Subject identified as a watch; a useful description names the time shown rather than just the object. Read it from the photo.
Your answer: 12:14
